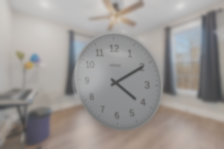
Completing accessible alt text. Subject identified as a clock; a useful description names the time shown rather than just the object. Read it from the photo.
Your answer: 4:10
